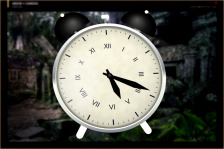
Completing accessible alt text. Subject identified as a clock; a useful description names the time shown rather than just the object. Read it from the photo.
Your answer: 5:19
